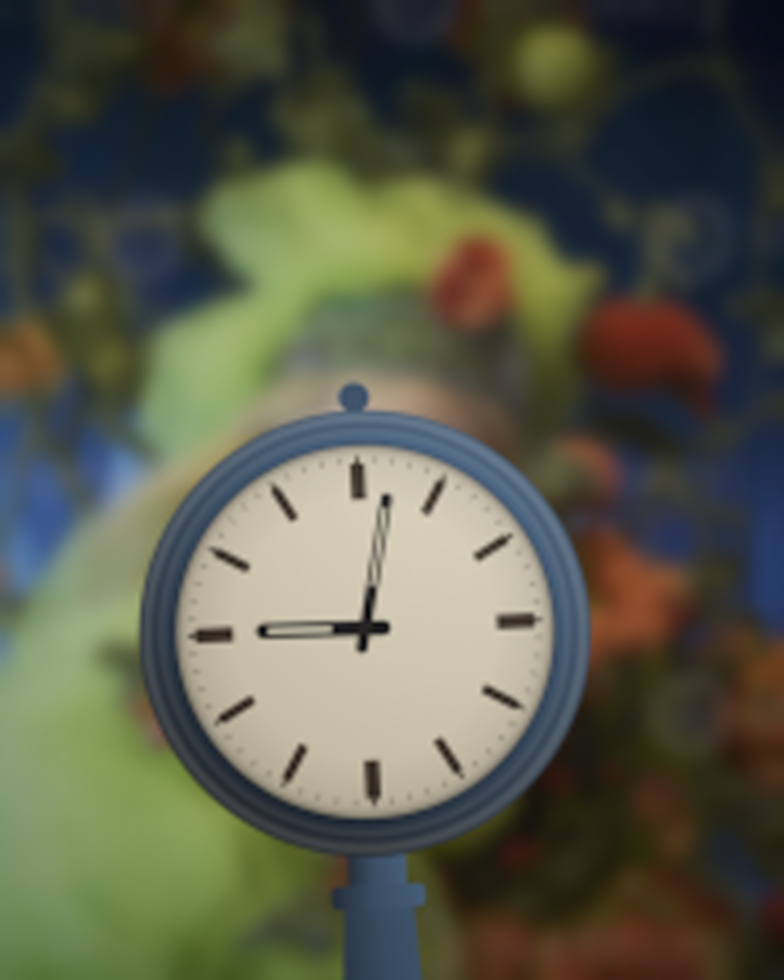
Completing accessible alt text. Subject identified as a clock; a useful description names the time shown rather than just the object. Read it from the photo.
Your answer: 9:02
